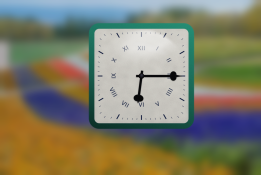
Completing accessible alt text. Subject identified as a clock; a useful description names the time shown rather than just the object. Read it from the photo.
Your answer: 6:15
